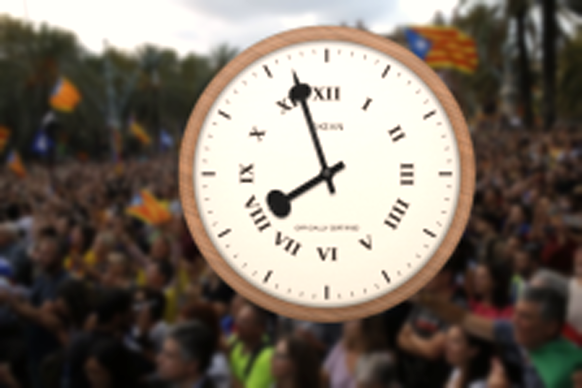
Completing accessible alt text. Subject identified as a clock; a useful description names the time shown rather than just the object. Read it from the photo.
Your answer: 7:57
